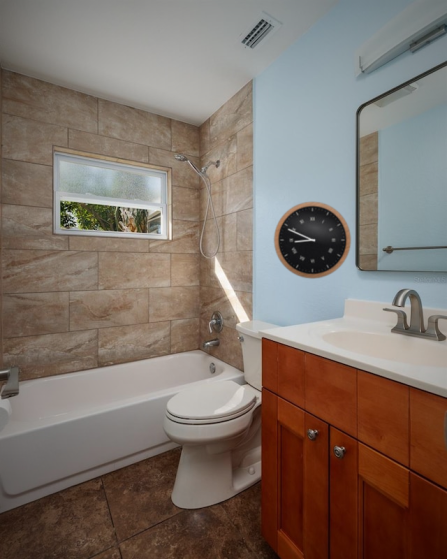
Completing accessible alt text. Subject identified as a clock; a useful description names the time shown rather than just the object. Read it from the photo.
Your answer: 8:49
